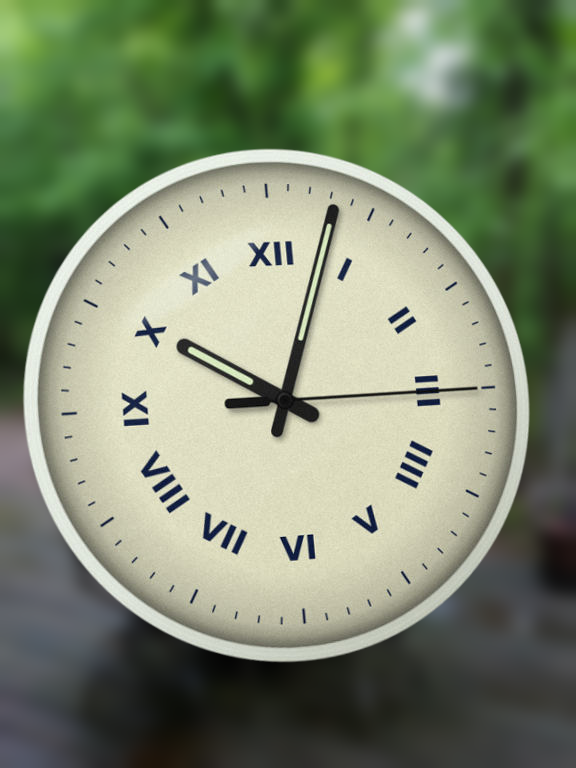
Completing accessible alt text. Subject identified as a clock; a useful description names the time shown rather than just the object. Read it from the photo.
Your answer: 10:03:15
